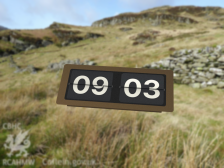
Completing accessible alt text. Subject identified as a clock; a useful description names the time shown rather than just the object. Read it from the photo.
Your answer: 9:03
